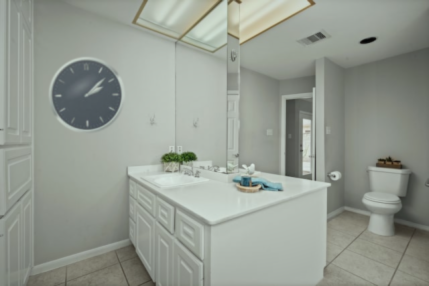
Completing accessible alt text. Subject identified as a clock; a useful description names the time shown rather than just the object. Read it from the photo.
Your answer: 2:08
